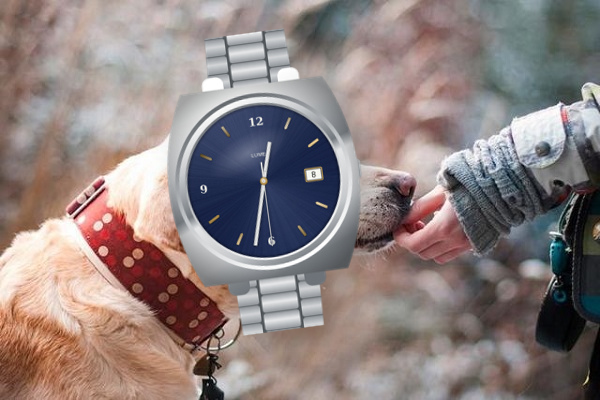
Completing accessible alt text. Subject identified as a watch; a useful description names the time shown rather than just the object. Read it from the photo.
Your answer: 12:32:30
